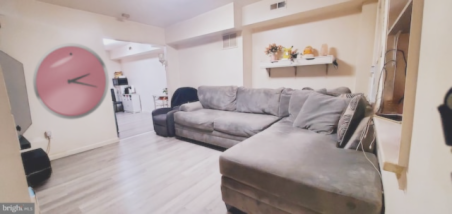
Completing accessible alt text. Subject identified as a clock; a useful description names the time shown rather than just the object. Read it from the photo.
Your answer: 2:17
